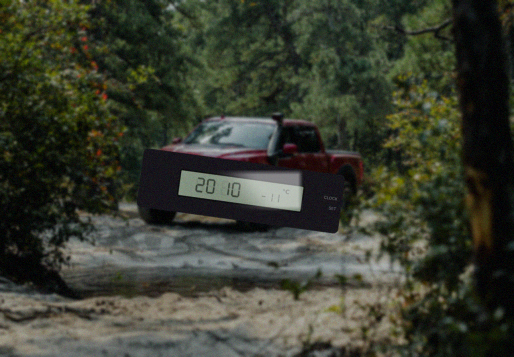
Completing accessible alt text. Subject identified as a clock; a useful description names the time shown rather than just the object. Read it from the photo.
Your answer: 20:10
